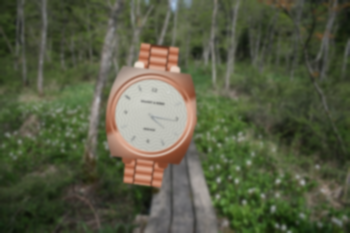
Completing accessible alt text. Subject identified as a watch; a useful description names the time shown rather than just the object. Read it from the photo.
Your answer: 4:16
